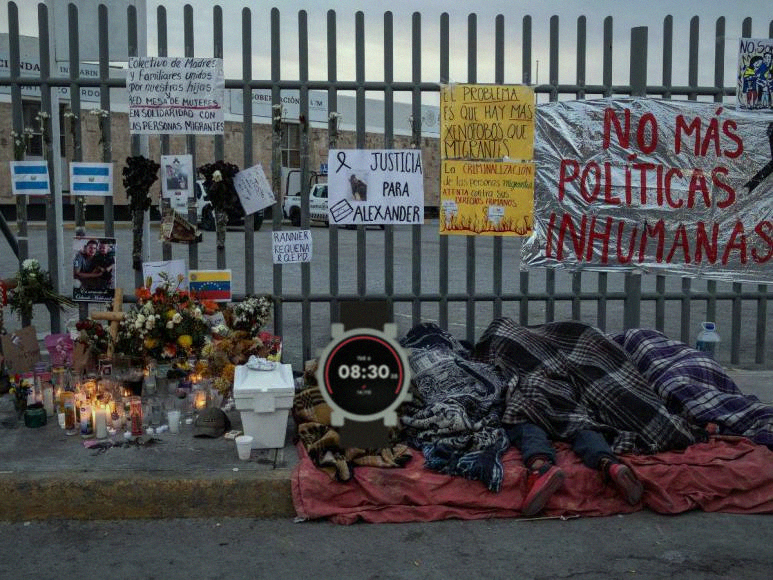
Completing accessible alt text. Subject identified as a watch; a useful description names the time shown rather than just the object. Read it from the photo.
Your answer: 8:30
